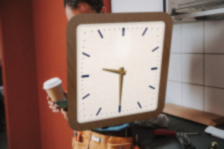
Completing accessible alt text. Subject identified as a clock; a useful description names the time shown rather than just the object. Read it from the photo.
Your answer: 9:30
